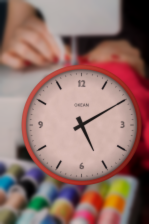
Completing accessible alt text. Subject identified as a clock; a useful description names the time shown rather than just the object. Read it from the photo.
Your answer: 5:10
